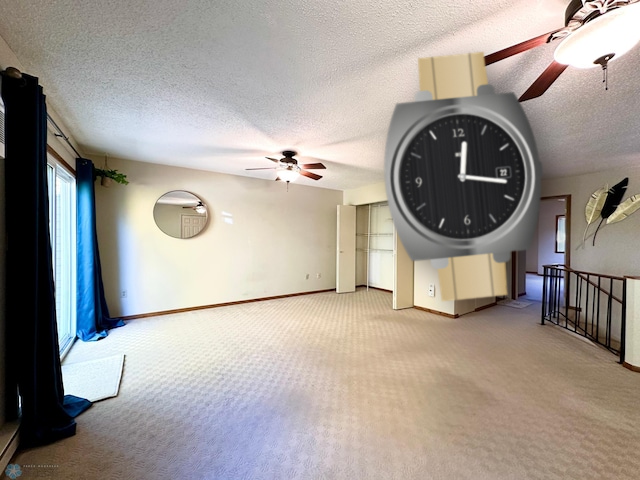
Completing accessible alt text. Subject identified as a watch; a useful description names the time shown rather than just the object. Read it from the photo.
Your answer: 12:17
